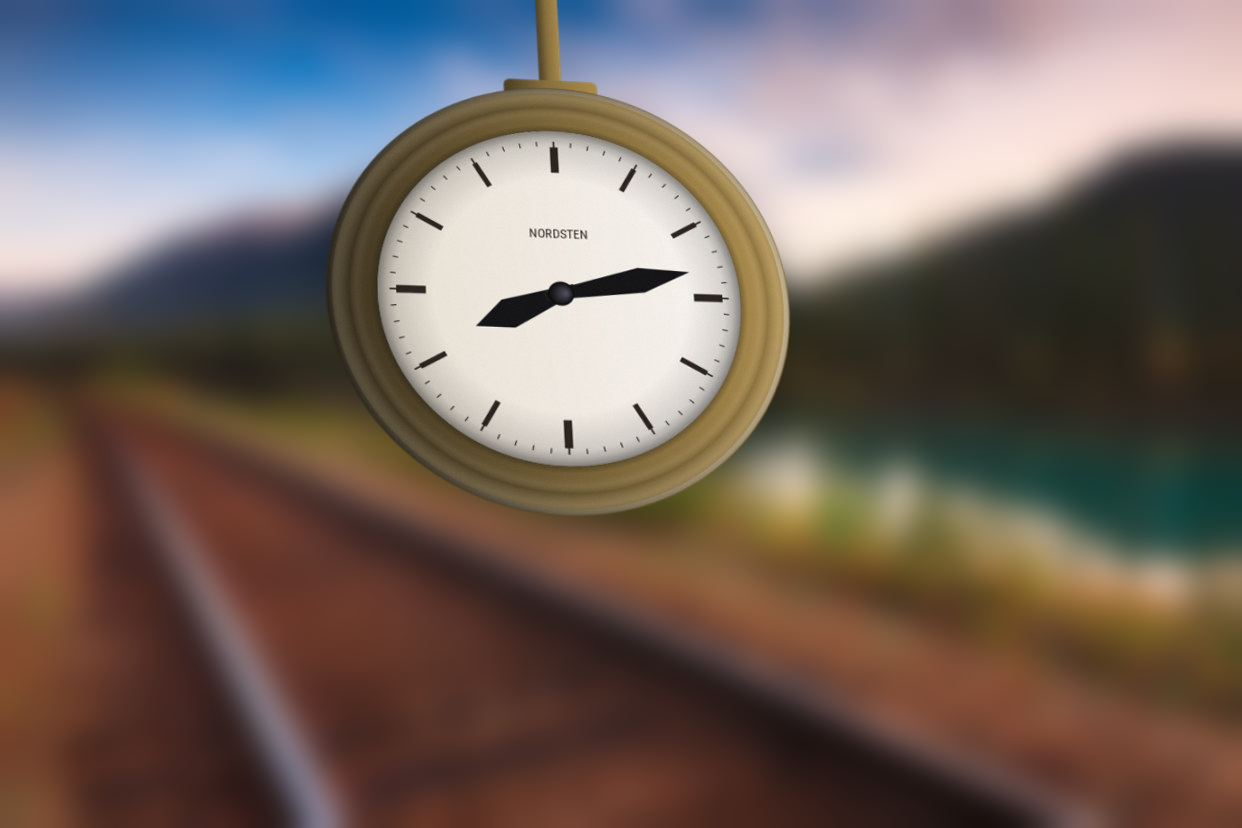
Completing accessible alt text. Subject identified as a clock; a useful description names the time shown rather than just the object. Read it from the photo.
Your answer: 8:13
